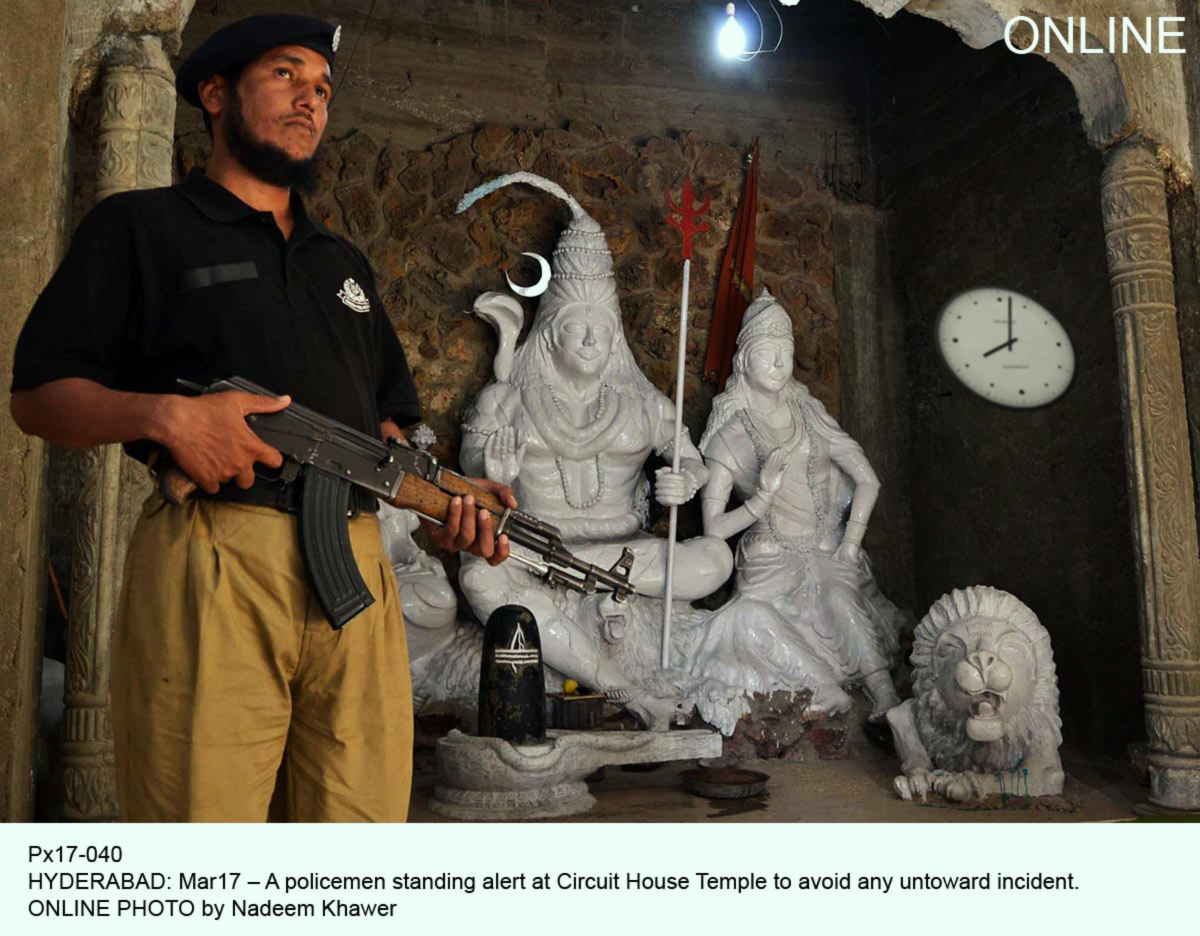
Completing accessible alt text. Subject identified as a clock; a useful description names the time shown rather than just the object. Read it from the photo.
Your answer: 8:02
